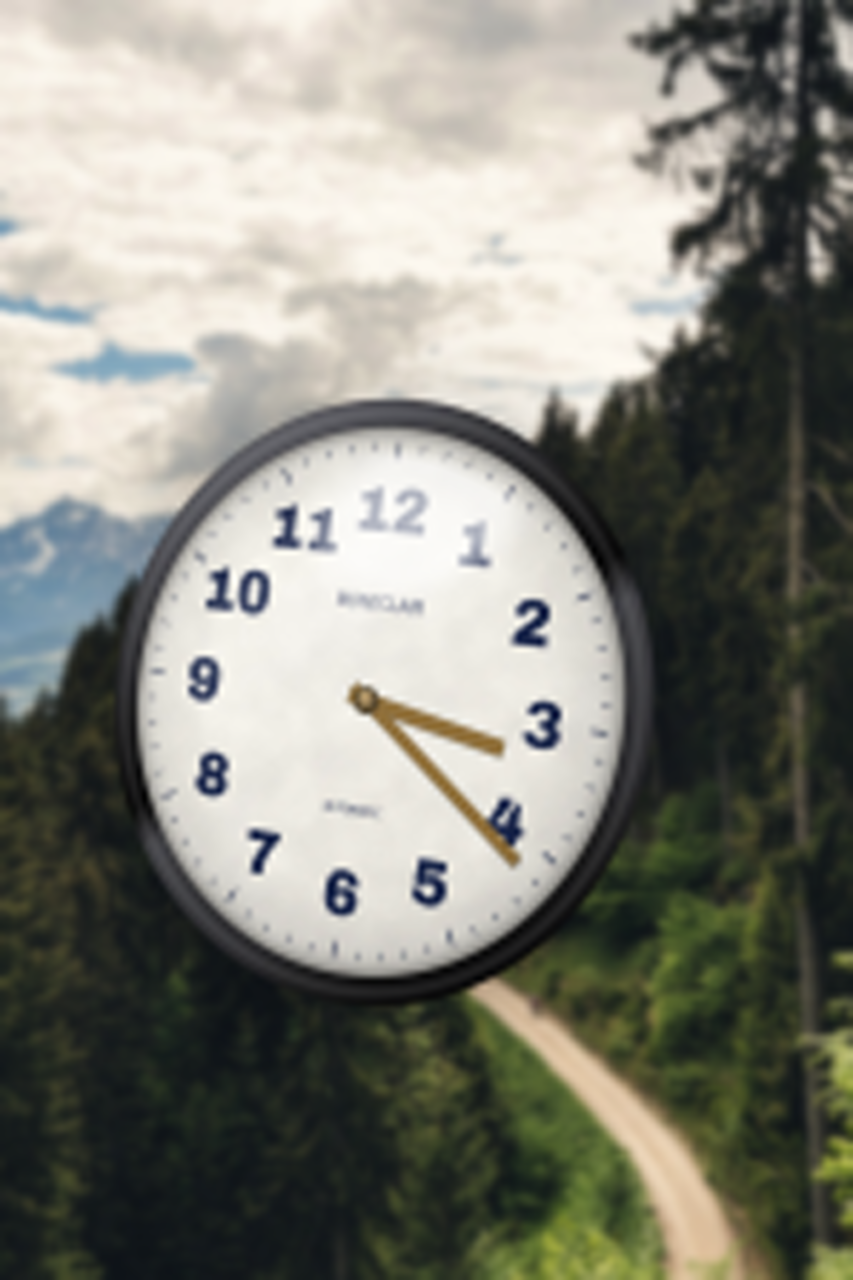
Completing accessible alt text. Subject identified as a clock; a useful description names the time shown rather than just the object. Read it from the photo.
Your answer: 3:21
